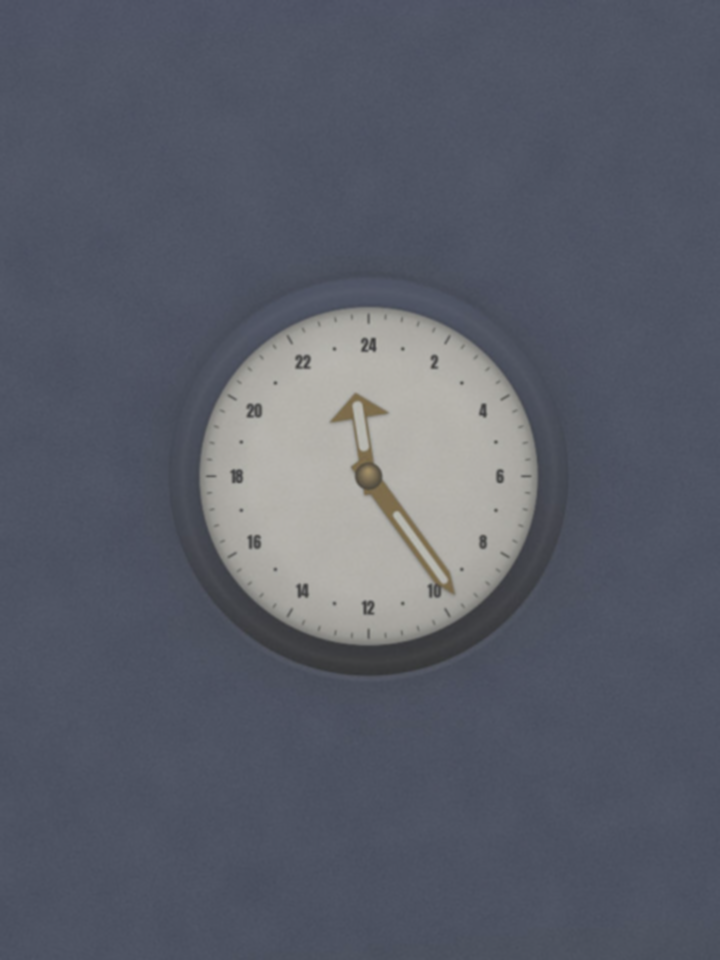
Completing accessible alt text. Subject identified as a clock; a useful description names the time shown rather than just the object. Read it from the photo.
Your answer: 23:24
